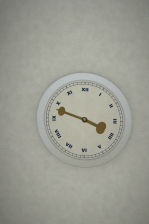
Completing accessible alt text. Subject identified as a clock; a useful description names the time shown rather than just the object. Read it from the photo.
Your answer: 3:48
